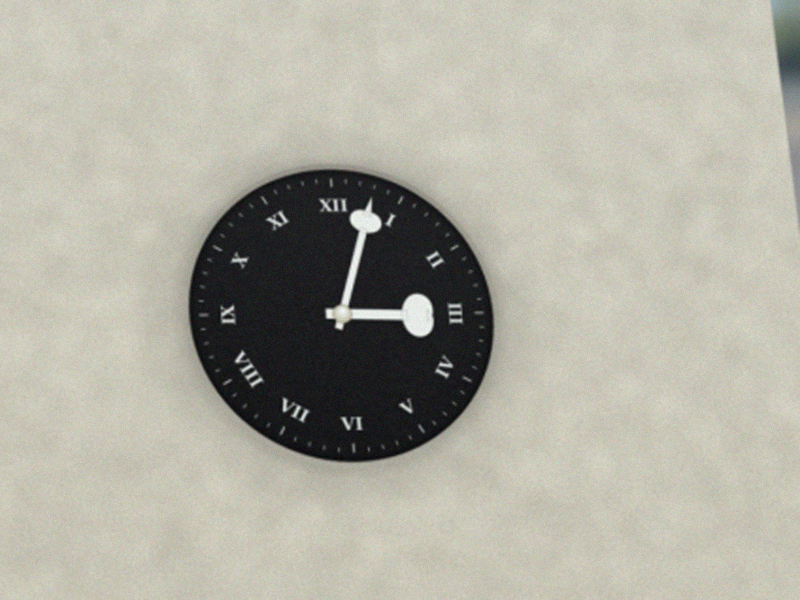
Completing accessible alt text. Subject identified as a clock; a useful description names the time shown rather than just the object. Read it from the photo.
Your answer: 3:03
